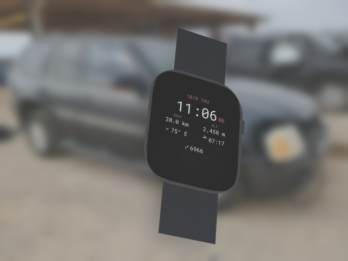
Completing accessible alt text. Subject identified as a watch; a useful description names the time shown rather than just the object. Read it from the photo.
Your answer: 11:06
